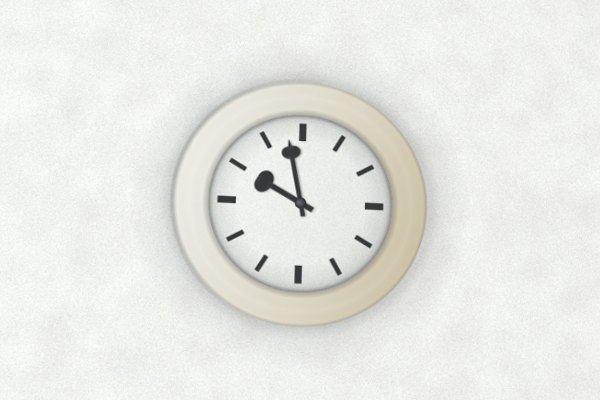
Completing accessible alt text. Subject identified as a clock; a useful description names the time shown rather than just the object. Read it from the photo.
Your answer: 9:58
